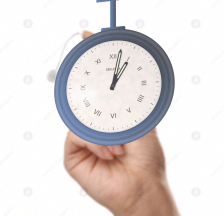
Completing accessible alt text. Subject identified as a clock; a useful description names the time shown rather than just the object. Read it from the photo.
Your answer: 1:02
